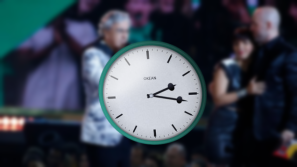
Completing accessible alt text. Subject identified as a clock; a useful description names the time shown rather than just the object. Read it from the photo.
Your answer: 2:17
